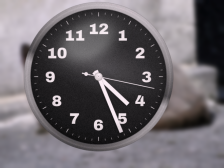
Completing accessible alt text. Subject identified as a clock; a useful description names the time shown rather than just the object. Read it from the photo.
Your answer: 4:26:17
